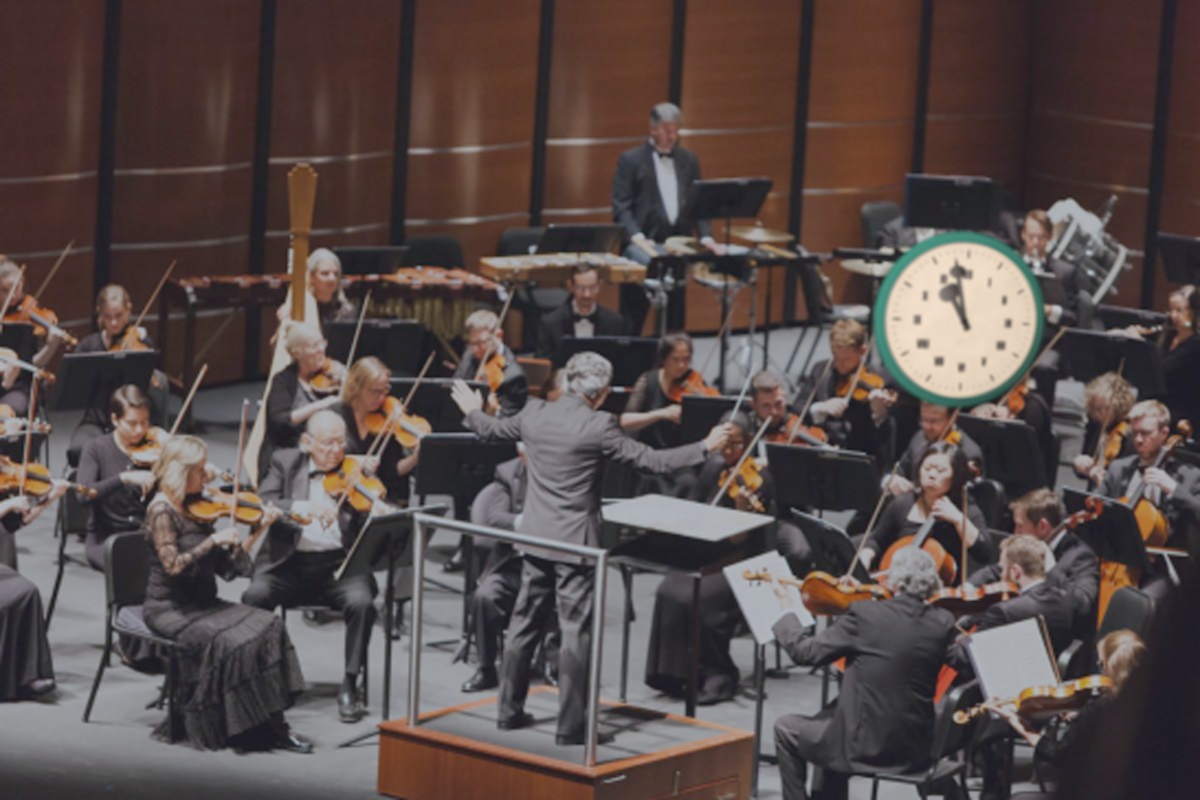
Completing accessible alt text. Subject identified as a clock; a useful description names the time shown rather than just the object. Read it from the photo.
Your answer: 10:58
